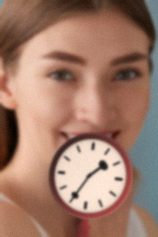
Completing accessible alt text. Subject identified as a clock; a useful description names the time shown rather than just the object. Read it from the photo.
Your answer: 1:35
